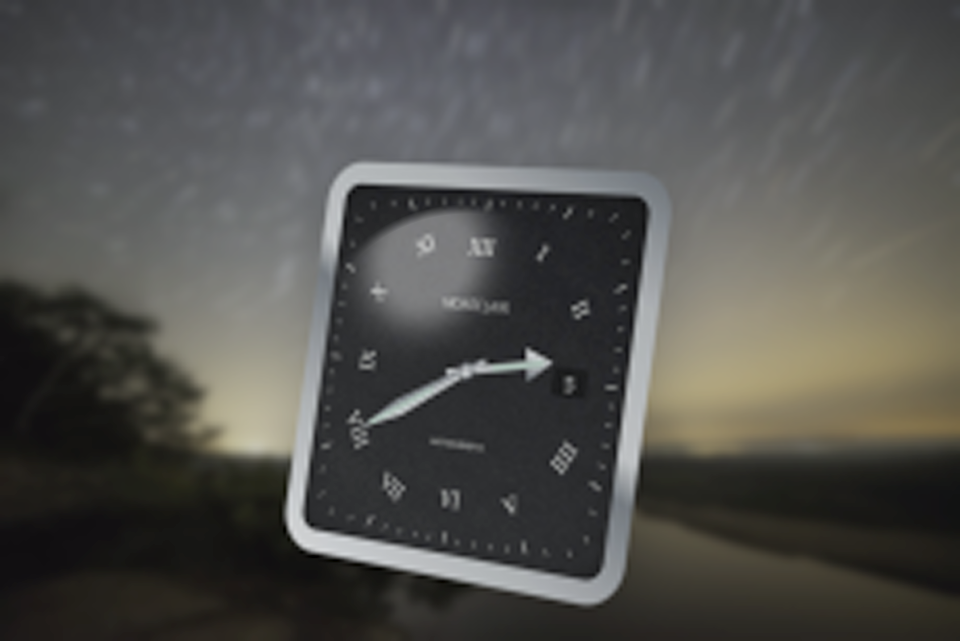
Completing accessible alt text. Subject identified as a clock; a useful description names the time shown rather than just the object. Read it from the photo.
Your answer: 2:40
